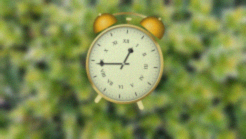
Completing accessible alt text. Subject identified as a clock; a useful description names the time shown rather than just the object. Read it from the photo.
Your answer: 12:44
